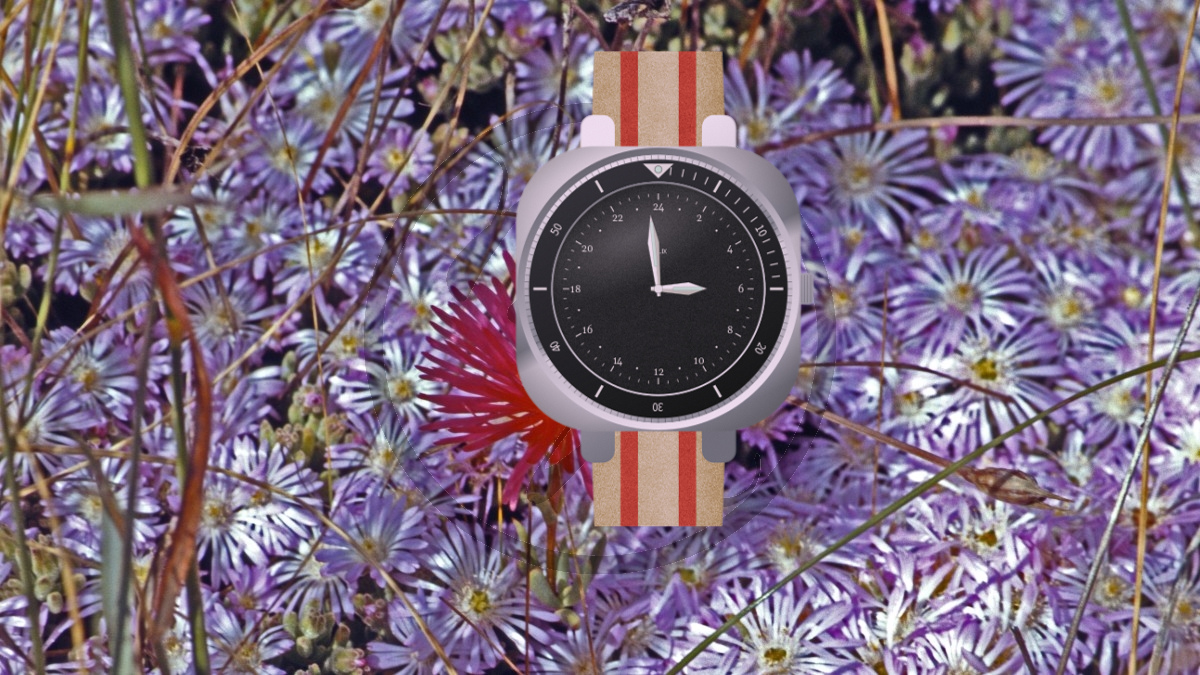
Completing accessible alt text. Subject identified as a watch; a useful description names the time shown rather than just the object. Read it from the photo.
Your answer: 5:59
